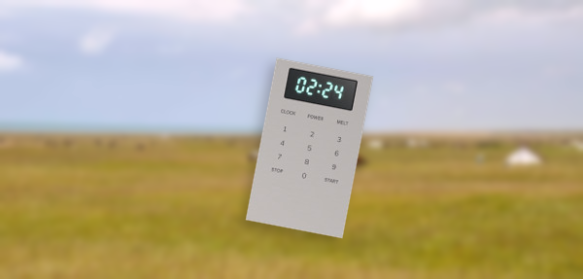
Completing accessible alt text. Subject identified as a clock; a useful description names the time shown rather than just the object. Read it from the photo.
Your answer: 2:24
